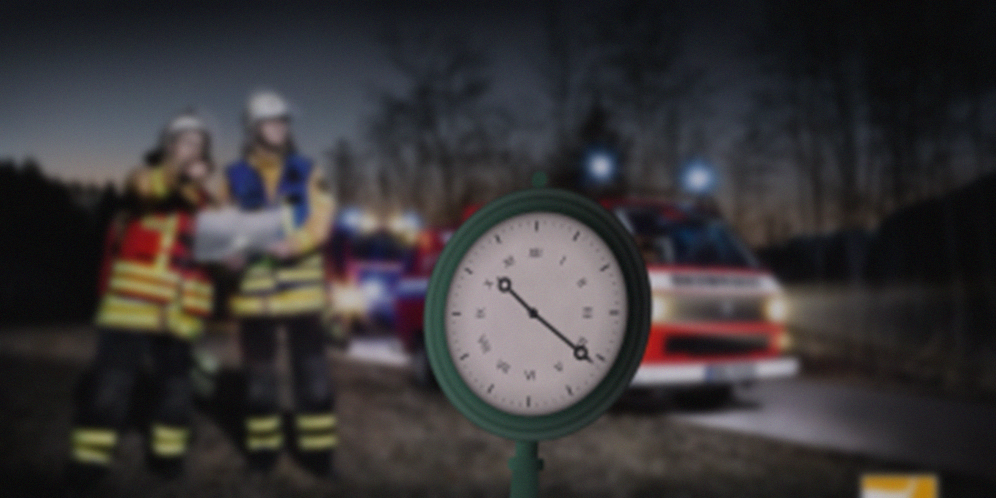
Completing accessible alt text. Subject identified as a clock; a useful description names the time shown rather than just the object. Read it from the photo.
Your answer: 10:21
